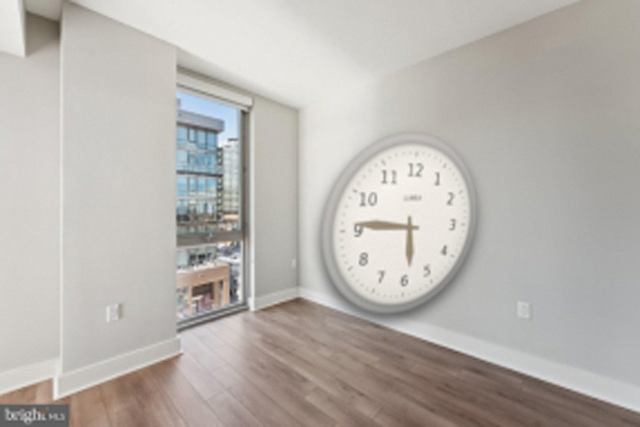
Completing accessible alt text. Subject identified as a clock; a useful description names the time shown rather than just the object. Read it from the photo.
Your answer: 5:46
